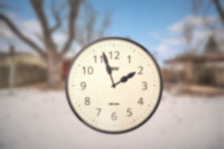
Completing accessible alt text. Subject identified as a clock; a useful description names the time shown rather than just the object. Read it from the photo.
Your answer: 1:57
